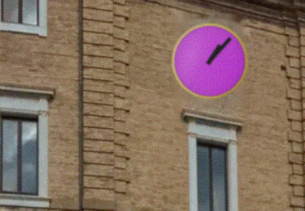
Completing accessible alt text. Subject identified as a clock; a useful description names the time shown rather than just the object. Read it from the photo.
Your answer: 1:07
